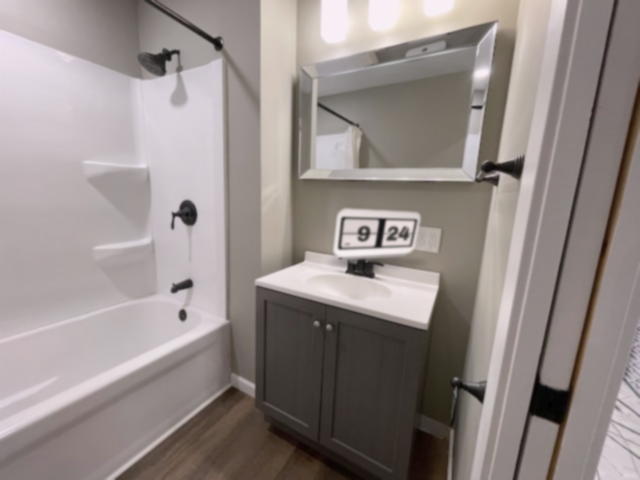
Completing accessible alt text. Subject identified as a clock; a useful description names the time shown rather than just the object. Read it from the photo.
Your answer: 9:24
